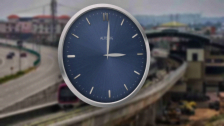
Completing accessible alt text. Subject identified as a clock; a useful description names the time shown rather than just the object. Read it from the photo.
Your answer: 3:01
